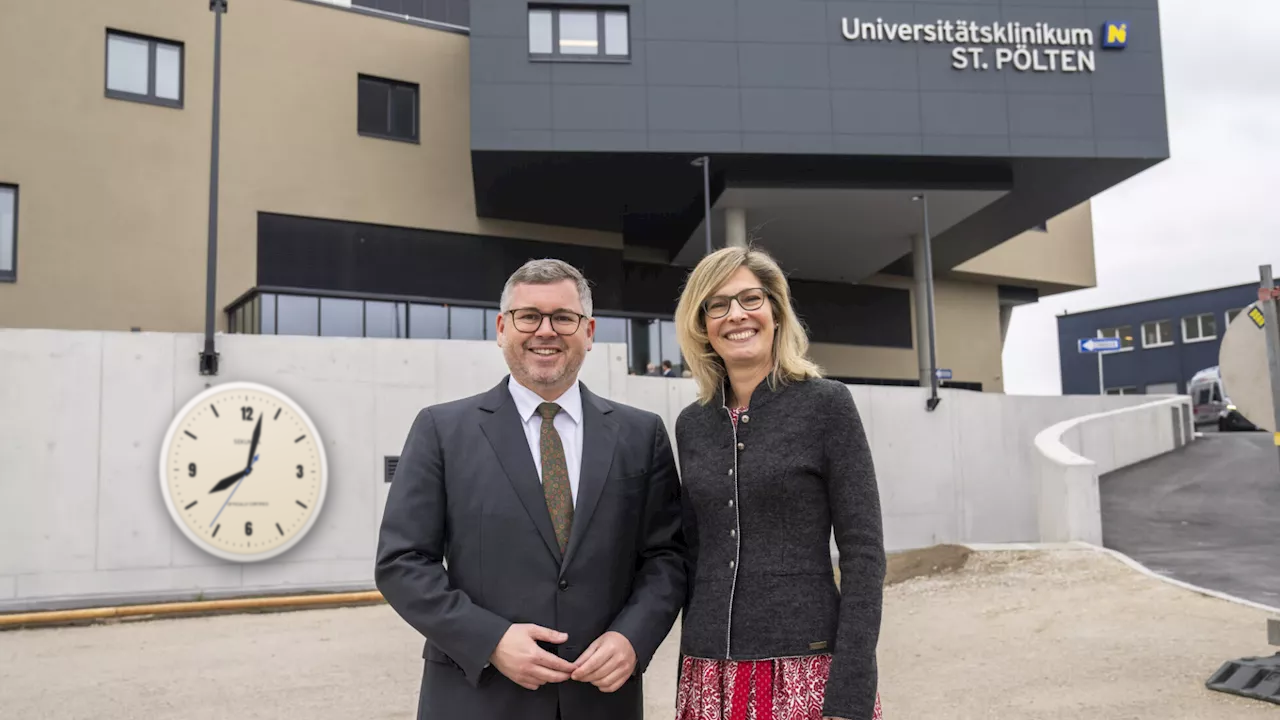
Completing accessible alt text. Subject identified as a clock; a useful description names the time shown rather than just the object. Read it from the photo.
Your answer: 8:02:36
